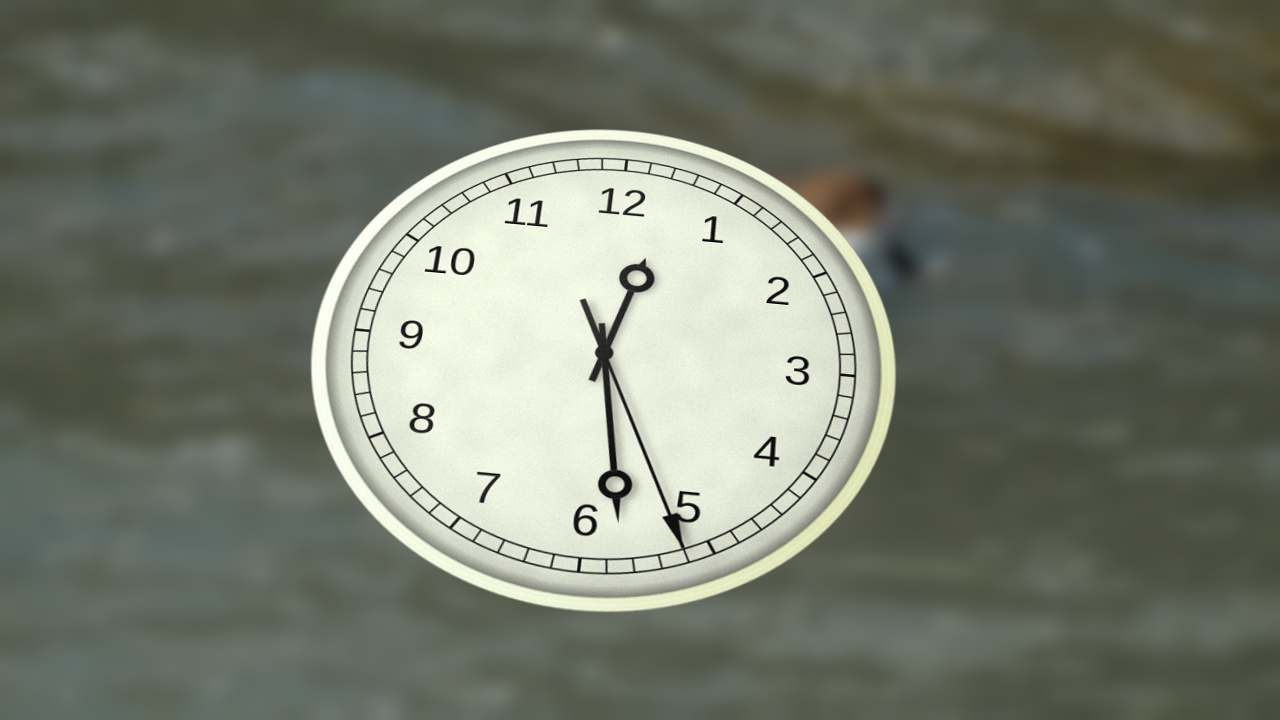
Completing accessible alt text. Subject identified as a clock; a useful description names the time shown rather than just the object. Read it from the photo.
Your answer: 12:28:26
